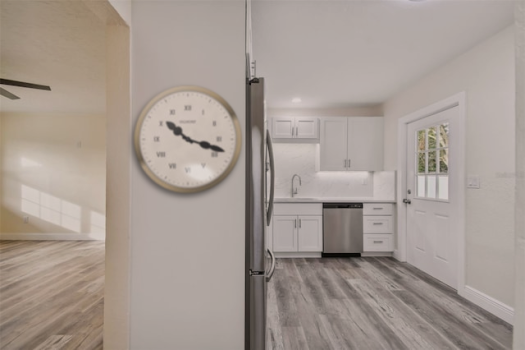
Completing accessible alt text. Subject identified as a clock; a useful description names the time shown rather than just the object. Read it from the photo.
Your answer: 10:18
